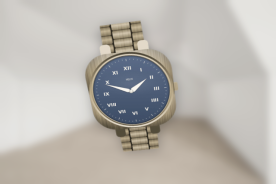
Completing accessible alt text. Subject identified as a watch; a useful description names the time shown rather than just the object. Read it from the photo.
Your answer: 1:49
